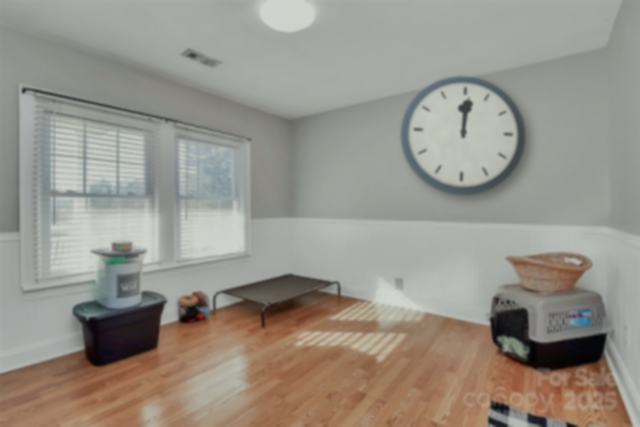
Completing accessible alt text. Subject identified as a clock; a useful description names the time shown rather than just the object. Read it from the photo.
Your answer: 12:01
